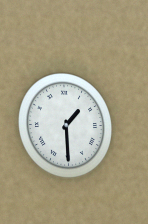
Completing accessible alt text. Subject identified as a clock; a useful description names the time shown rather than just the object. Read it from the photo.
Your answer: 1:30
